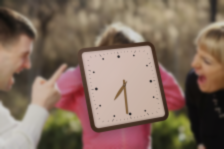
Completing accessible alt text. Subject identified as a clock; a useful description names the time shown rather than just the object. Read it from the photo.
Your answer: 7:31
